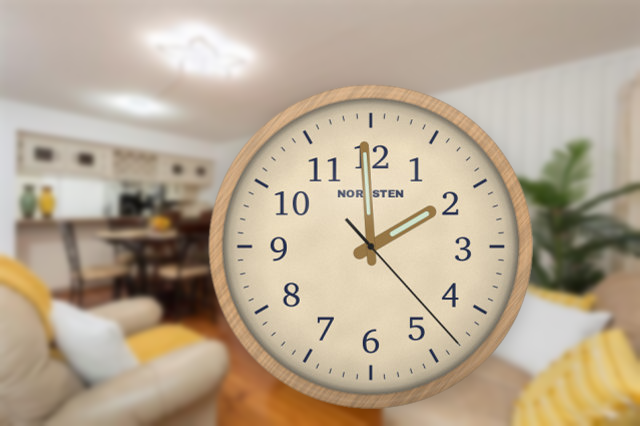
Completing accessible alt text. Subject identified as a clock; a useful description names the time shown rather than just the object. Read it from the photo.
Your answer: 1:59:23
